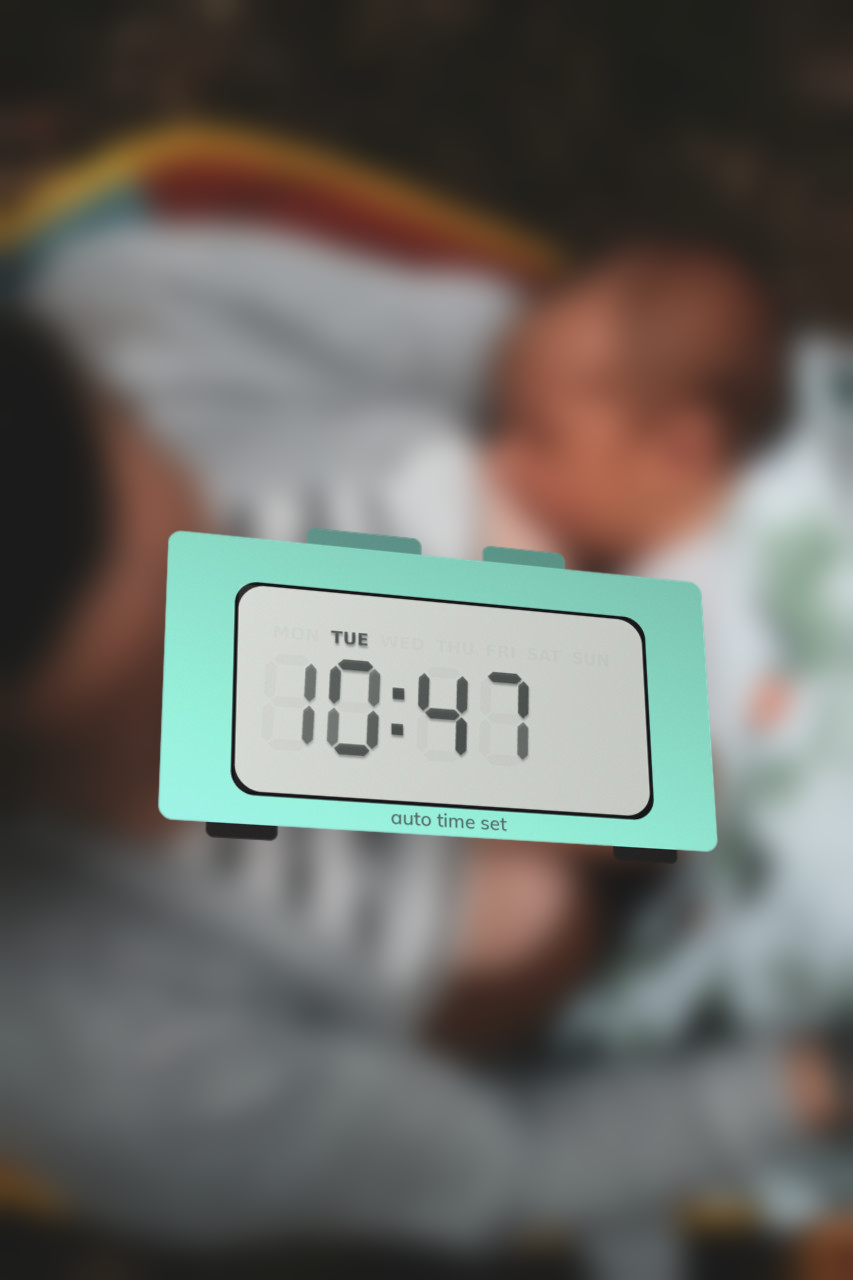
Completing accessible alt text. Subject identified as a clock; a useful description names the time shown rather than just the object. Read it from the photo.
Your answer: 10:47
